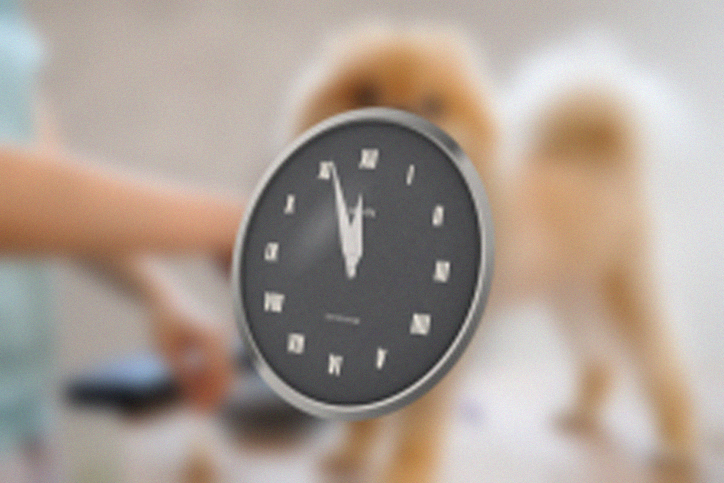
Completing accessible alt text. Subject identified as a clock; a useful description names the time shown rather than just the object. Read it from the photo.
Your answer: 11:56
